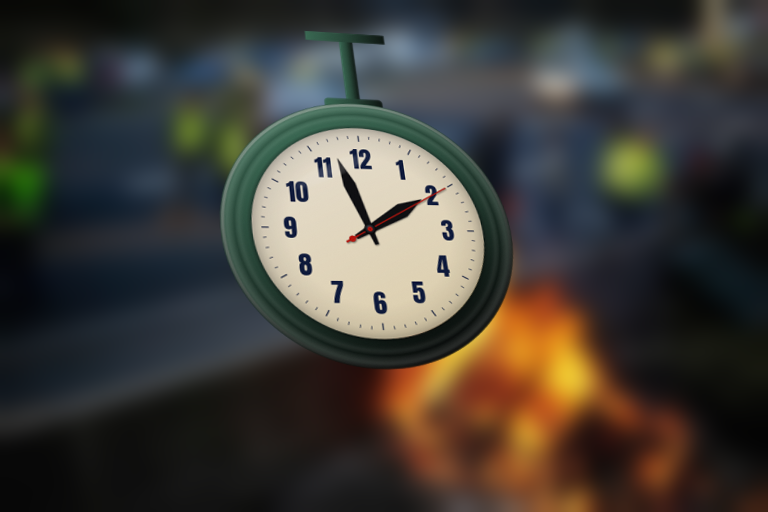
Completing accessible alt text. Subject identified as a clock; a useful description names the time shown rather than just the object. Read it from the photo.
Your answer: 1:57:10
